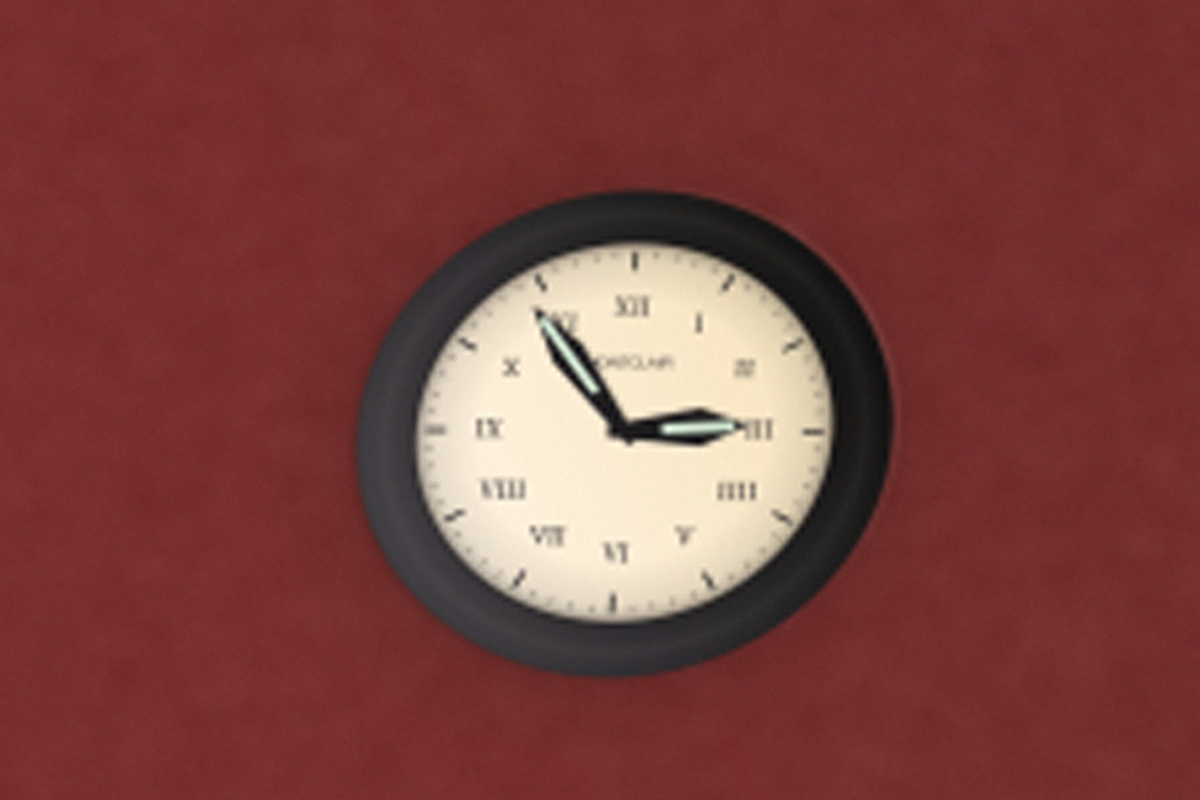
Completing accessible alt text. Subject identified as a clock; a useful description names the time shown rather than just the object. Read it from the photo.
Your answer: 2:54
